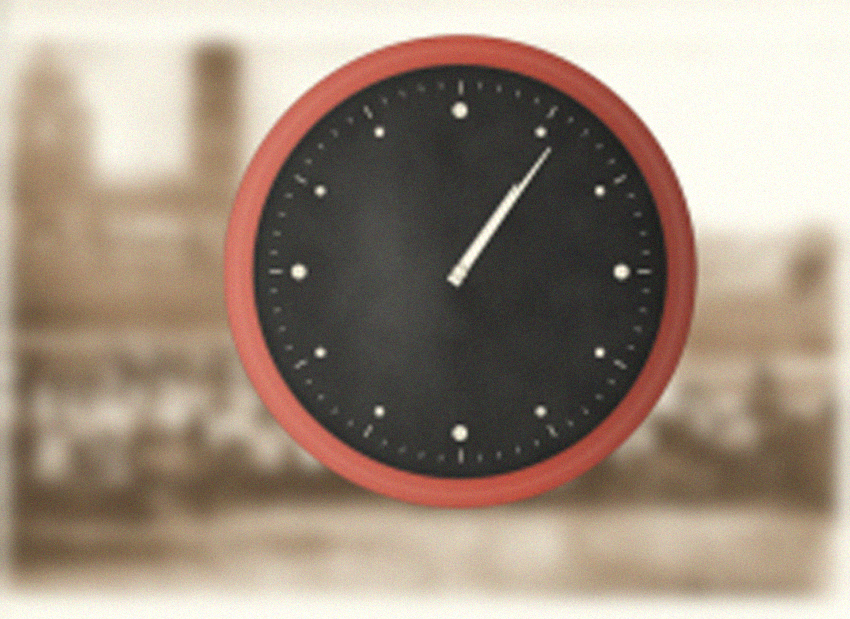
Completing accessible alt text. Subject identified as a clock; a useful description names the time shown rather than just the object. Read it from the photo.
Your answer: 1:06
